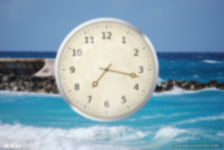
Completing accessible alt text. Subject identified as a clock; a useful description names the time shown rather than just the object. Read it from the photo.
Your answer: 7:17
